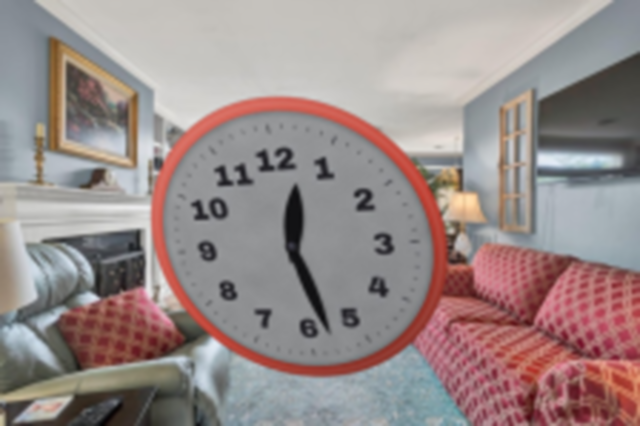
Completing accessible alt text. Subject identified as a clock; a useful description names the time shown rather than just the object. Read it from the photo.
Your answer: 12:28
